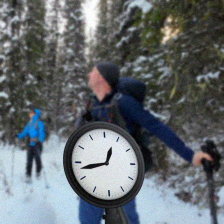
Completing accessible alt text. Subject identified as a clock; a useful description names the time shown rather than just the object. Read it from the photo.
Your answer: 12:43
